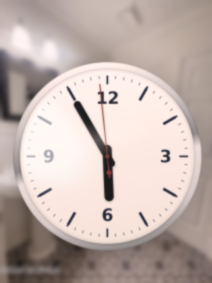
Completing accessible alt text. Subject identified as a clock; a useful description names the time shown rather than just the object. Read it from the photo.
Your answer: 5:54:59
